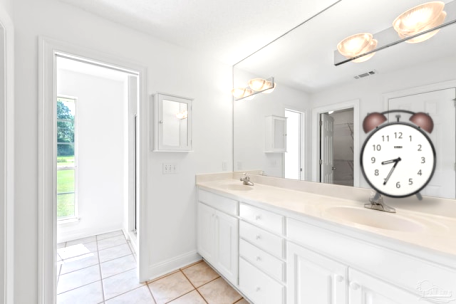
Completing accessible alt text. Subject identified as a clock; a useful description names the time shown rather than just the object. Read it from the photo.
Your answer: 8:35
